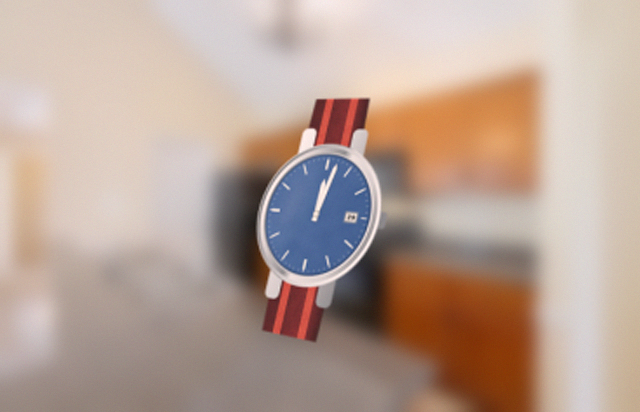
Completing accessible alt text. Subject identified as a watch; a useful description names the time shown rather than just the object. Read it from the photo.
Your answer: 12:02
